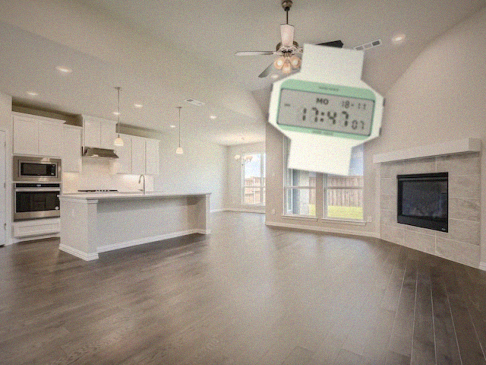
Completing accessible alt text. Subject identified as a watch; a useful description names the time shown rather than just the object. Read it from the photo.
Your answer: 17:47:07
